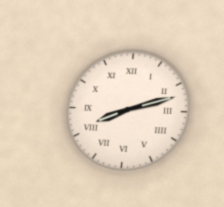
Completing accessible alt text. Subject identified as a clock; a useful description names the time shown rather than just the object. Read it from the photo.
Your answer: 8:12
